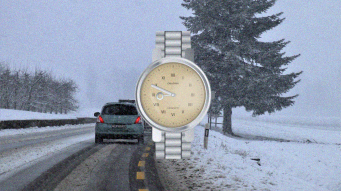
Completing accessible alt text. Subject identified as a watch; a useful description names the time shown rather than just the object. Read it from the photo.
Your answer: 8:49
